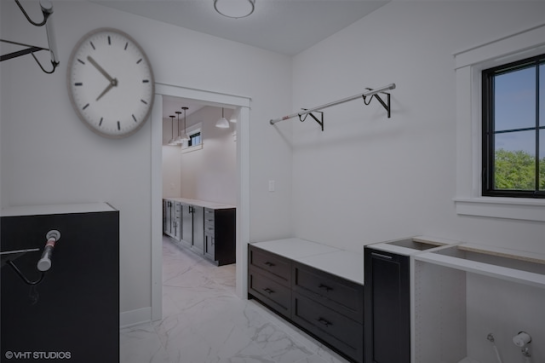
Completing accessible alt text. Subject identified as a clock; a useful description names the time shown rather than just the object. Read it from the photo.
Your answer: 7:52
